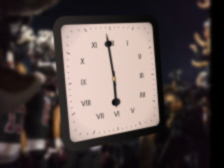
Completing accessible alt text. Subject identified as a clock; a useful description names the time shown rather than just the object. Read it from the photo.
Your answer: 5:59
